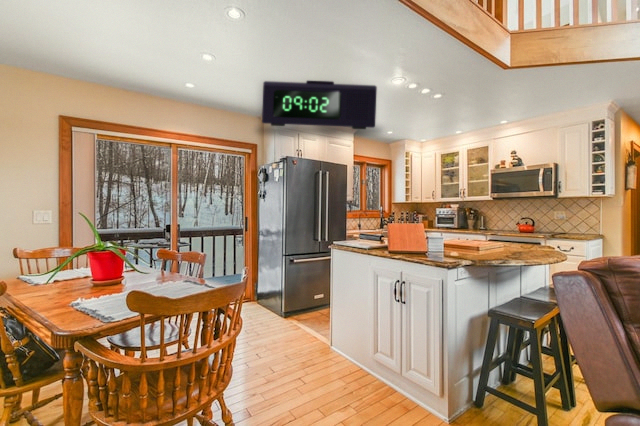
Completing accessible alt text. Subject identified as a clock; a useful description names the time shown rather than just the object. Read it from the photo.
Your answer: 9:02
